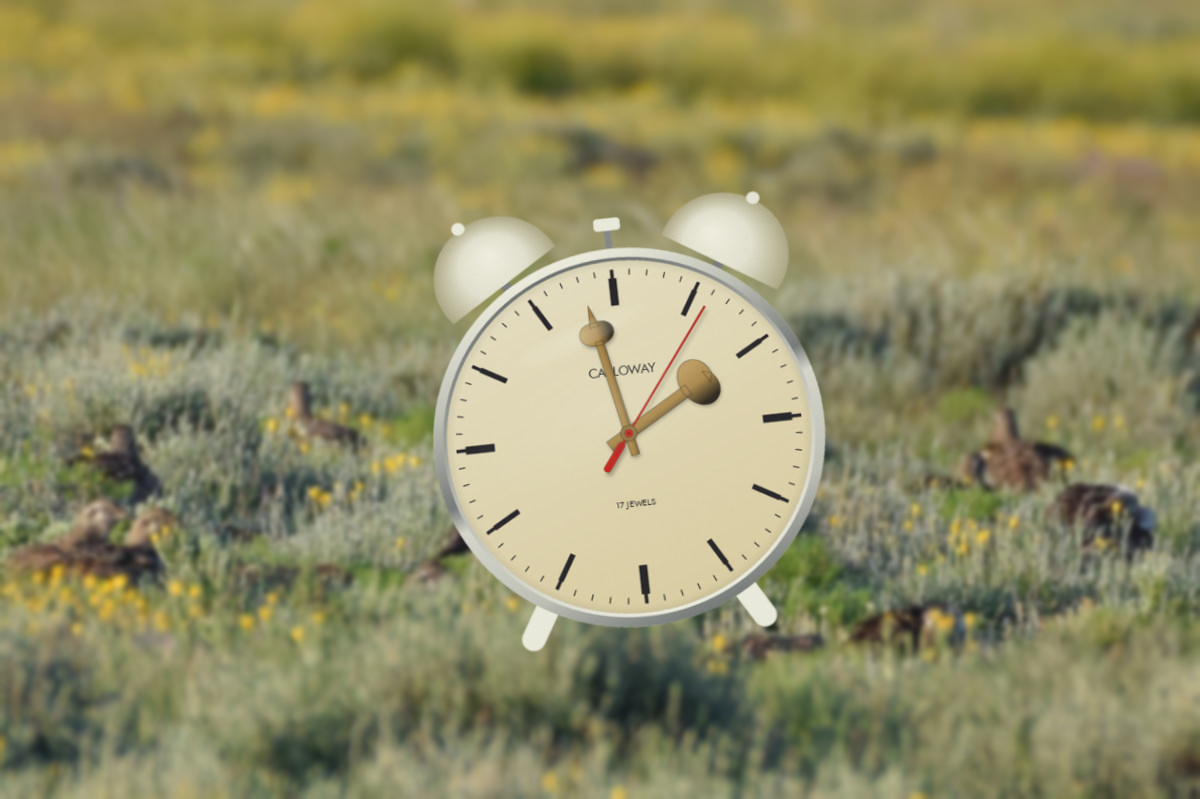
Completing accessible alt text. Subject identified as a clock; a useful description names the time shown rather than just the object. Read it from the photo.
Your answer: 1:58:06
